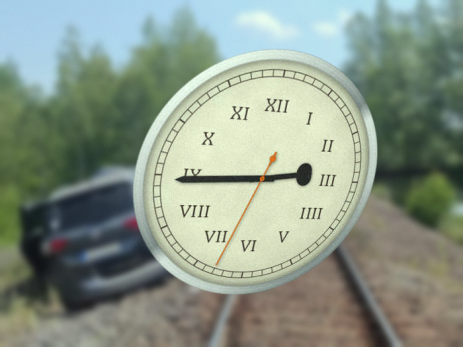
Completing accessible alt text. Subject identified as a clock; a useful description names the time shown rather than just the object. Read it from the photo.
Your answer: 2:44:33
